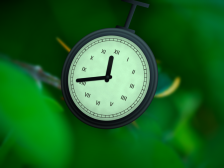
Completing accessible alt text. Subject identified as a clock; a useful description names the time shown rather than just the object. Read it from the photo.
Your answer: 11:41
